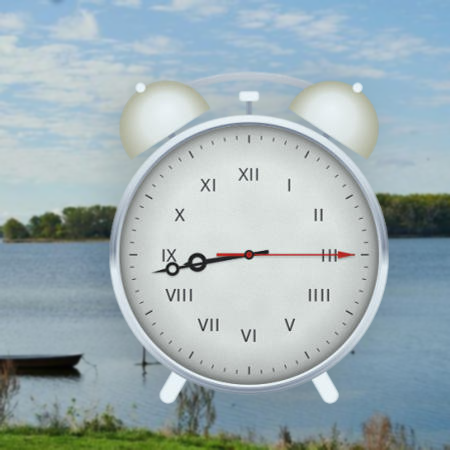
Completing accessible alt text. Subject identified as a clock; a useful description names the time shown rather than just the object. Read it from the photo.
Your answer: 8:43:15
